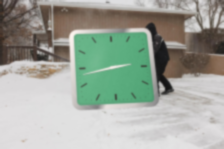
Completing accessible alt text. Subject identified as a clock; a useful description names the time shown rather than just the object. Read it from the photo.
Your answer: 2:43
